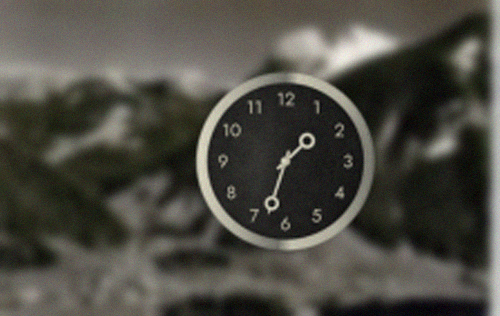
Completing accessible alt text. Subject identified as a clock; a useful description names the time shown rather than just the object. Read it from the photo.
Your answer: 1:33
